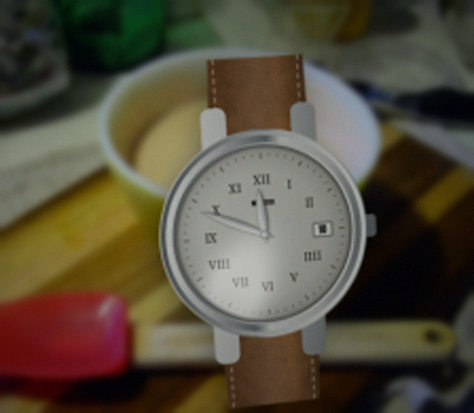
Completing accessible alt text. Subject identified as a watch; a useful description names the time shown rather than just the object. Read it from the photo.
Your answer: 11:49
